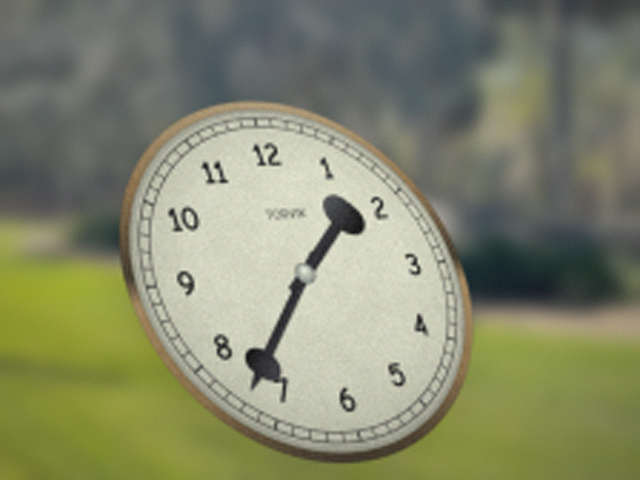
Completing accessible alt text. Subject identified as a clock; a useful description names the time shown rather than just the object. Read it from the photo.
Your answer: 1:37
